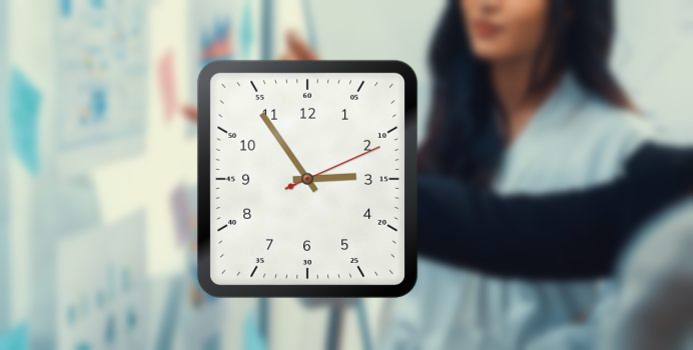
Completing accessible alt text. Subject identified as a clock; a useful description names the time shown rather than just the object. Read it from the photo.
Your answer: 2:54:11
